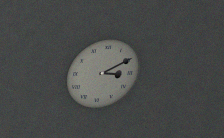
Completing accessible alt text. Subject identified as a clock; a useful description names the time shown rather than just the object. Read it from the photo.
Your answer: 3:10
